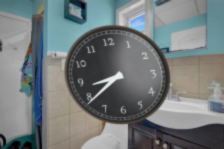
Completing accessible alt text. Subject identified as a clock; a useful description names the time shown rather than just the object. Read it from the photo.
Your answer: 8:39
